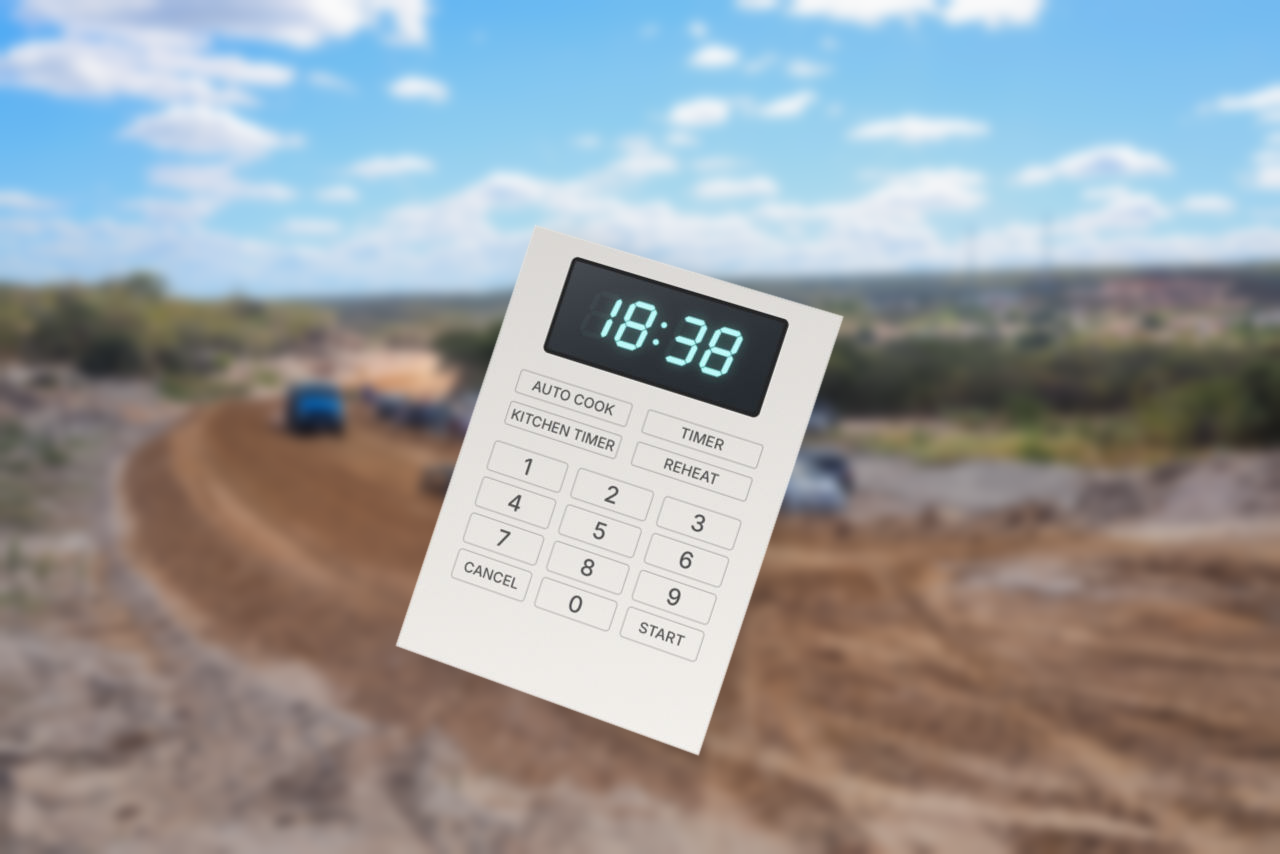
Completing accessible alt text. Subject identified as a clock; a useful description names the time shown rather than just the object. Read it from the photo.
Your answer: 18:38
